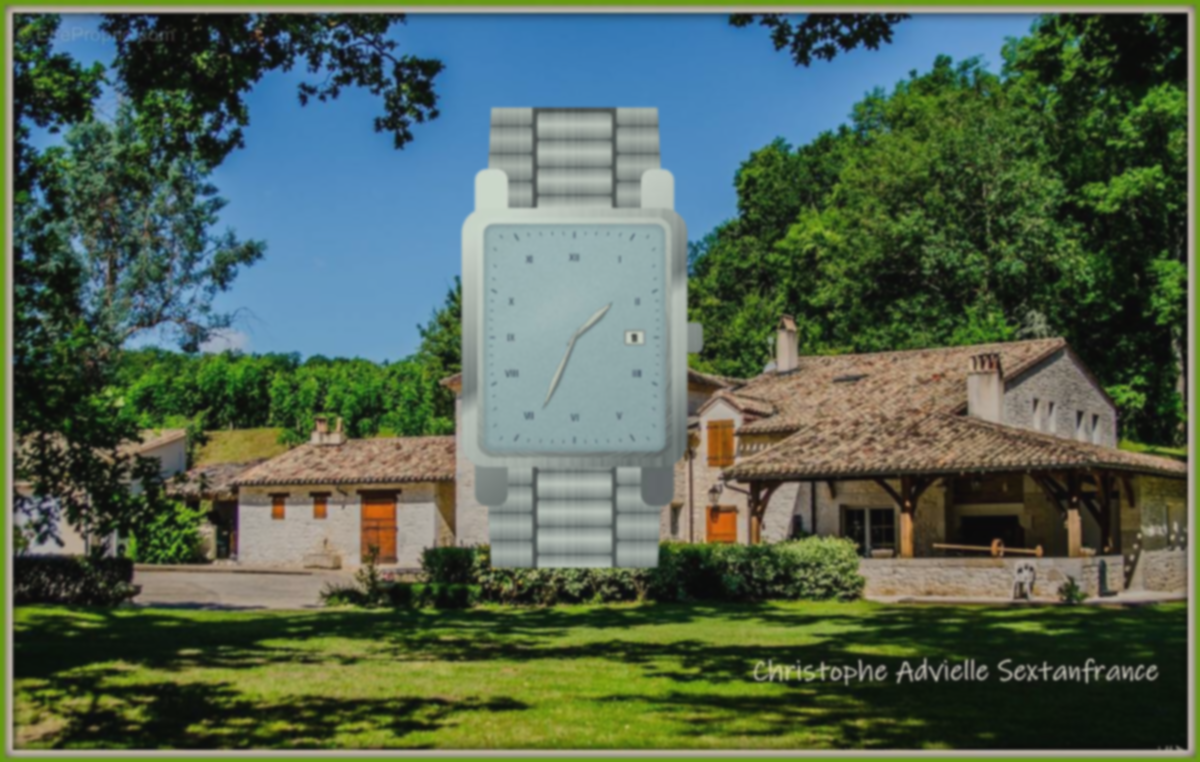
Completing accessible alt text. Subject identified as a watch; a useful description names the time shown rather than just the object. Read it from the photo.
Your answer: 1:34
